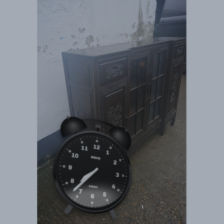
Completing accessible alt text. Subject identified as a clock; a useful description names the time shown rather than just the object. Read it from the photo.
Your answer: 7:37
